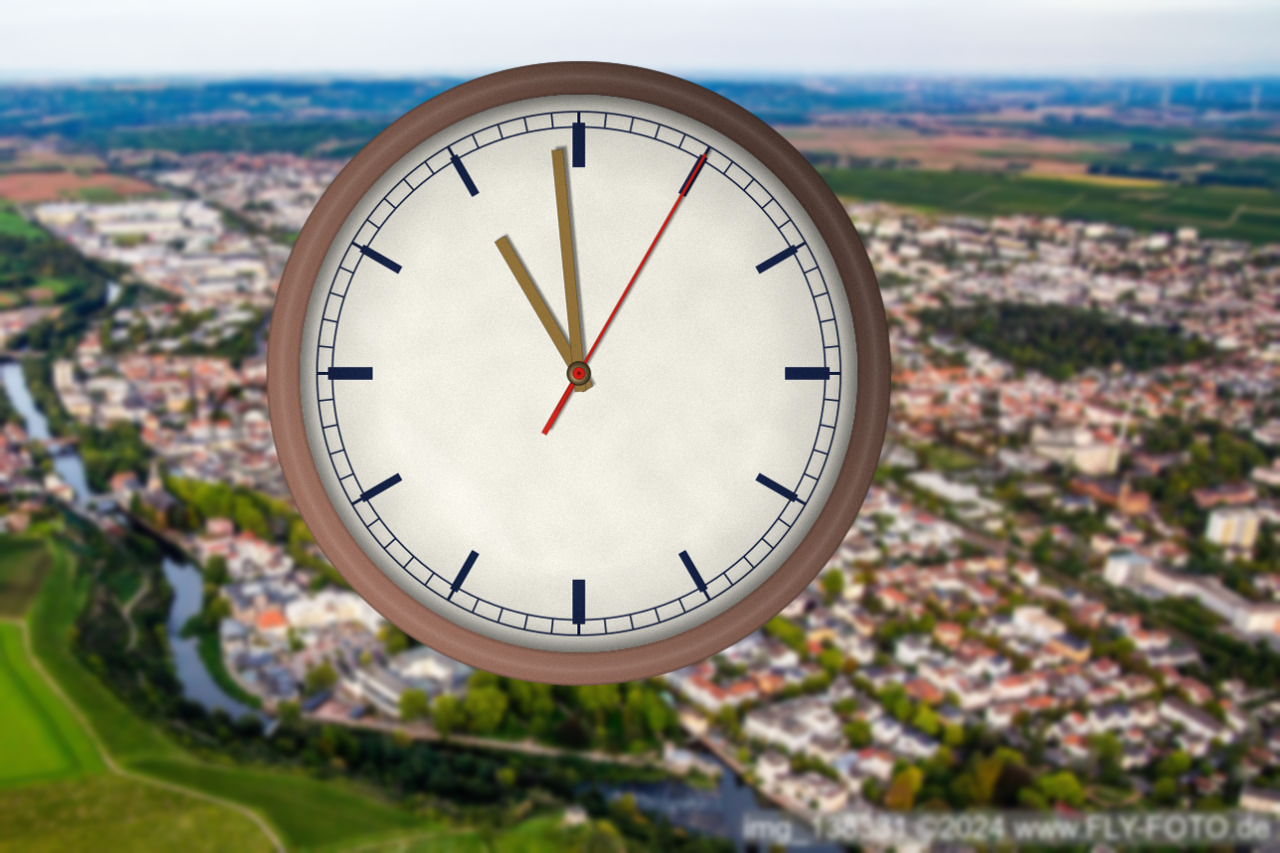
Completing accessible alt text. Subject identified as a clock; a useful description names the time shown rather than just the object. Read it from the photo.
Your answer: 10:59:05
